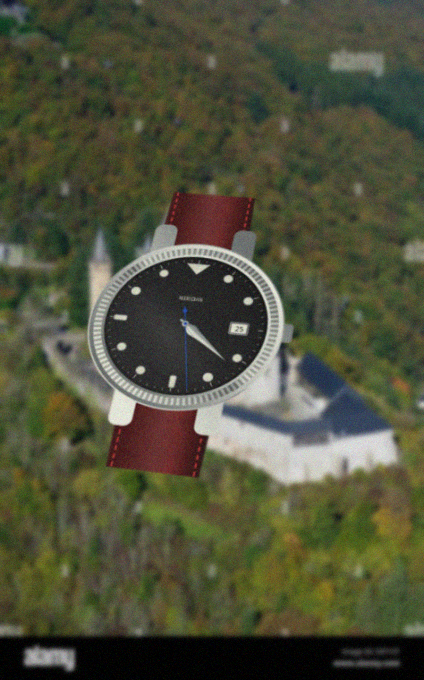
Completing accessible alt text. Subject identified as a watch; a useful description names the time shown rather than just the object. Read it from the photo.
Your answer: 4:21:28
